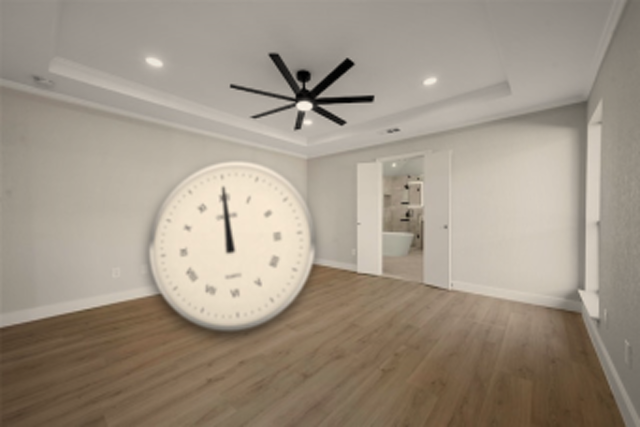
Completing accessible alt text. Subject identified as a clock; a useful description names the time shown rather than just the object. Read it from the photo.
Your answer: 12:00
